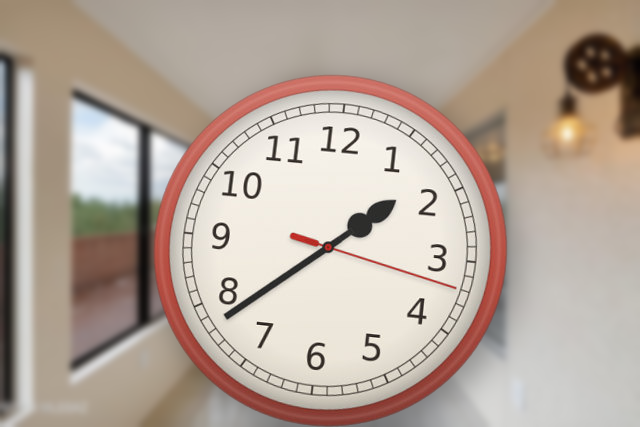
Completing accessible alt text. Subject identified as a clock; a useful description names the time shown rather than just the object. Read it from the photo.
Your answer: 1:38:17
